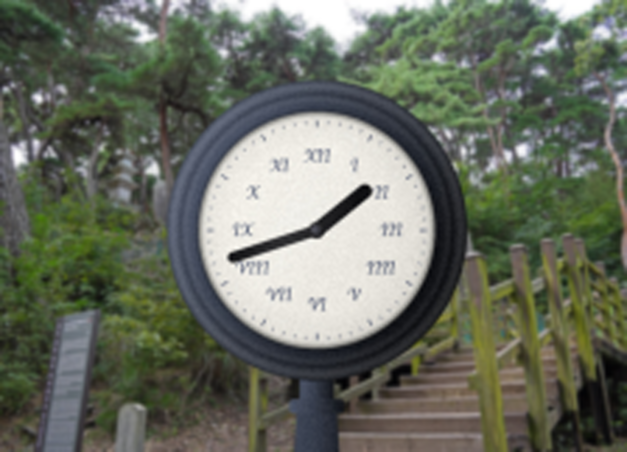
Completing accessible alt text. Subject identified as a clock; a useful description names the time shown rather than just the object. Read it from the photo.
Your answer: 1:42
